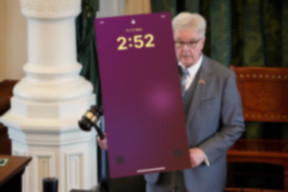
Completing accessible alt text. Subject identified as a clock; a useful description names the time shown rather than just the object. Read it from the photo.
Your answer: 2:52
